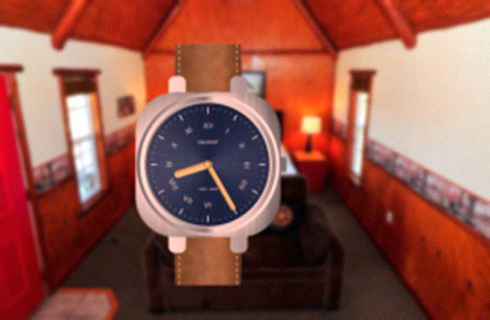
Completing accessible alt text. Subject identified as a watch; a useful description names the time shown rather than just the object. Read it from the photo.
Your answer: 8:25
